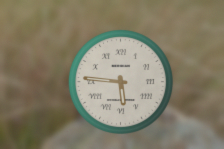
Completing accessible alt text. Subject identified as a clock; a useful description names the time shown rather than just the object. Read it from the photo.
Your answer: 5:46
